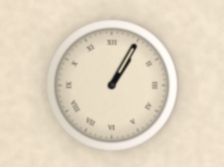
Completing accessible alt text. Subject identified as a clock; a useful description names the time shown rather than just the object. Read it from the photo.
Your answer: 1:05
